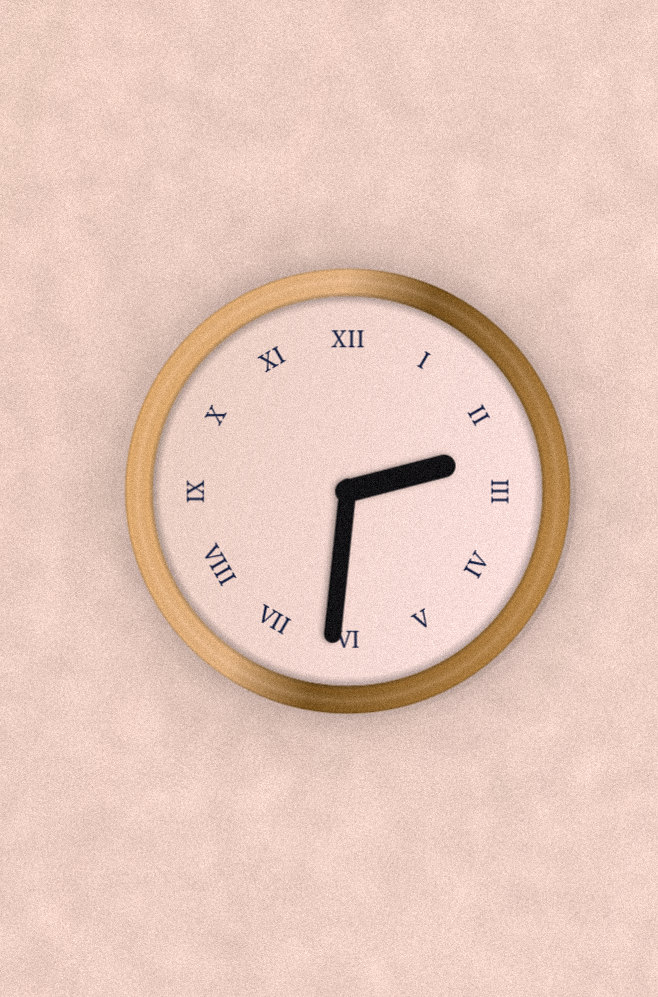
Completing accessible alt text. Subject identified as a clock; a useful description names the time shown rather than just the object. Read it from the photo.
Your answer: 2:31
